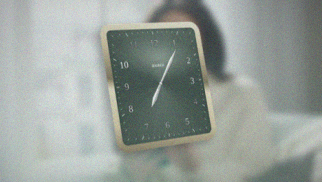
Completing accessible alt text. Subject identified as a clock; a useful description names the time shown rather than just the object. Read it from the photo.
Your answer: 7:06
